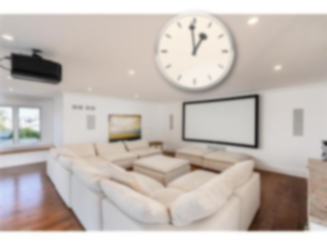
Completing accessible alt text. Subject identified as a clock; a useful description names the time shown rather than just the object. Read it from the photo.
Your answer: 12:59
